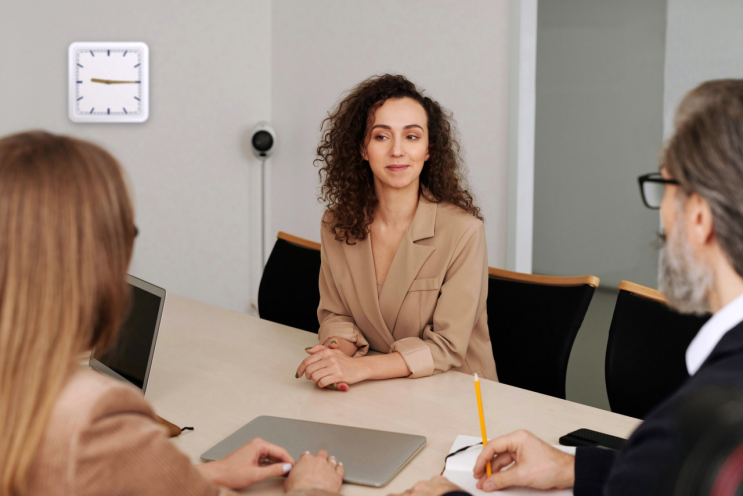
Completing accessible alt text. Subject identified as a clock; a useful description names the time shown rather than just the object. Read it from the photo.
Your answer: 9:15
